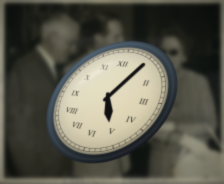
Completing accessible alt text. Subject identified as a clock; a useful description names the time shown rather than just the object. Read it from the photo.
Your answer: 5:05
